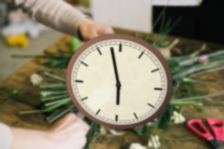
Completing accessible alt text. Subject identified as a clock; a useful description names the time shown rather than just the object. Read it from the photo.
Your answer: 5:58
